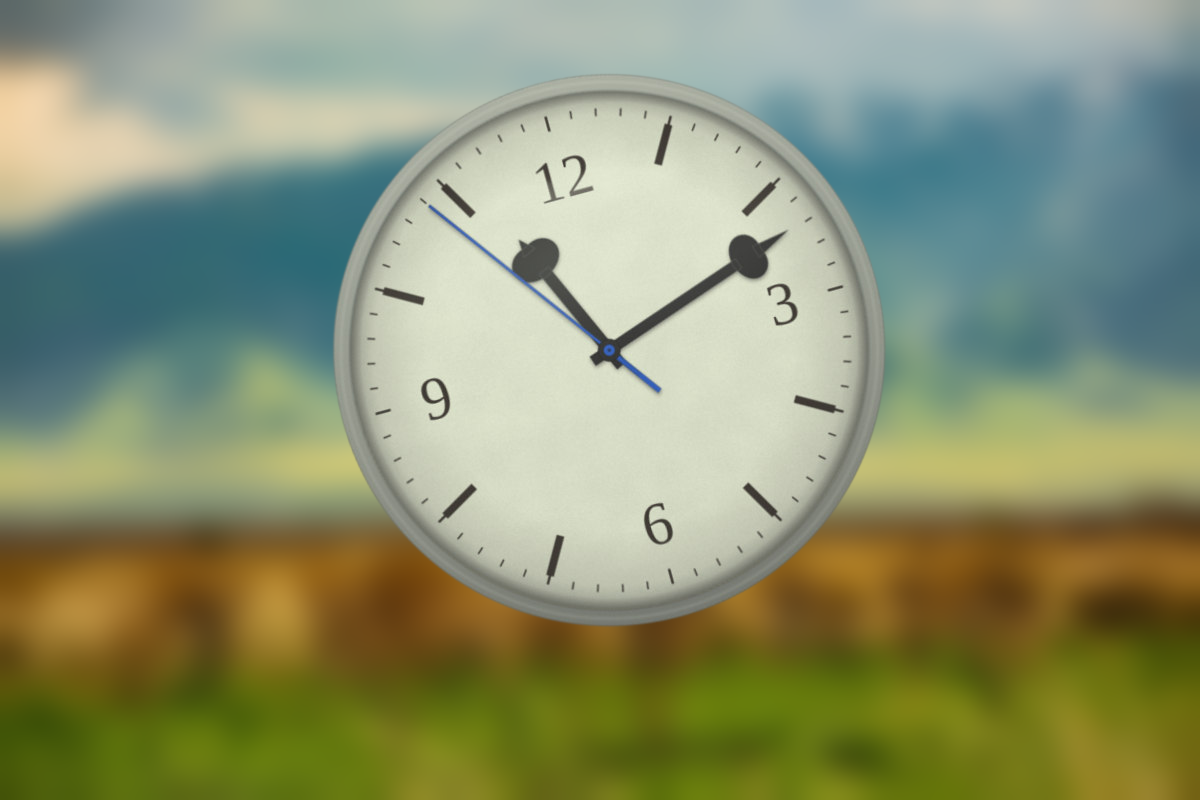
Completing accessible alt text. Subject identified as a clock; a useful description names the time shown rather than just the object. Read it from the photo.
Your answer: 11:11:54
